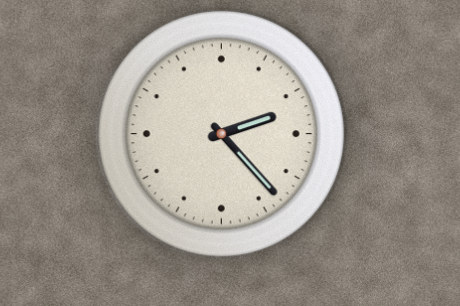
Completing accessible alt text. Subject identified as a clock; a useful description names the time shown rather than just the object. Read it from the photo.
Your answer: 2:23
